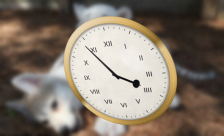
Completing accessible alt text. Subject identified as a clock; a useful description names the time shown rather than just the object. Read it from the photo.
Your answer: 3:54
